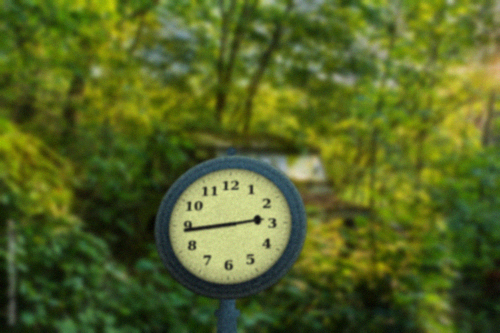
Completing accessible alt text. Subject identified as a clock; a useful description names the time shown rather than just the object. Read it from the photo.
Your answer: 2:44
